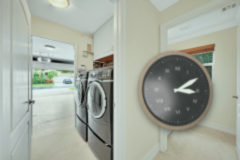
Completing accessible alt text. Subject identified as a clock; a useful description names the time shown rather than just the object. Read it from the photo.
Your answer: 3:10
